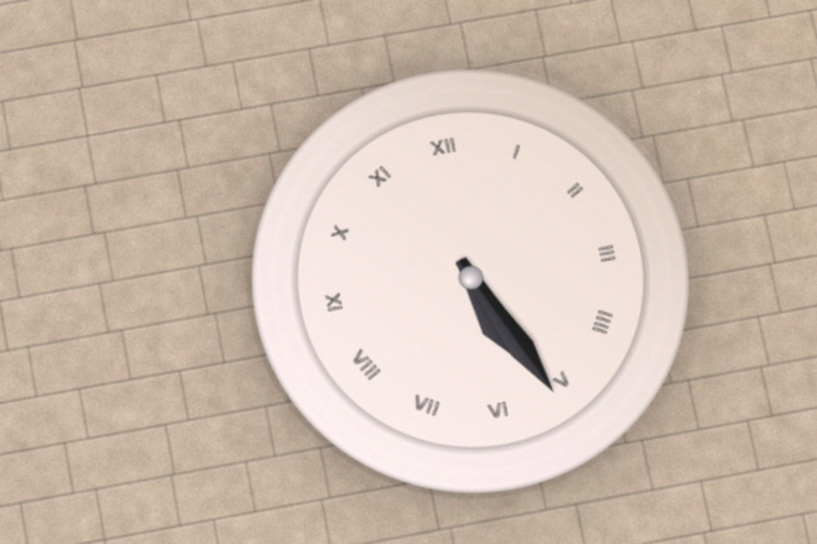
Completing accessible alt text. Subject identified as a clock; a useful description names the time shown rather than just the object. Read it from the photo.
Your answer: 5:26
